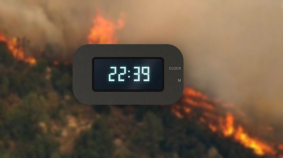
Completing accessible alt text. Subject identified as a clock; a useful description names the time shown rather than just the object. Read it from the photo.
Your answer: 22:39
